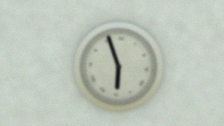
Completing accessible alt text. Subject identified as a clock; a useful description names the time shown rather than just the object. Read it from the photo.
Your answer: 5:56
